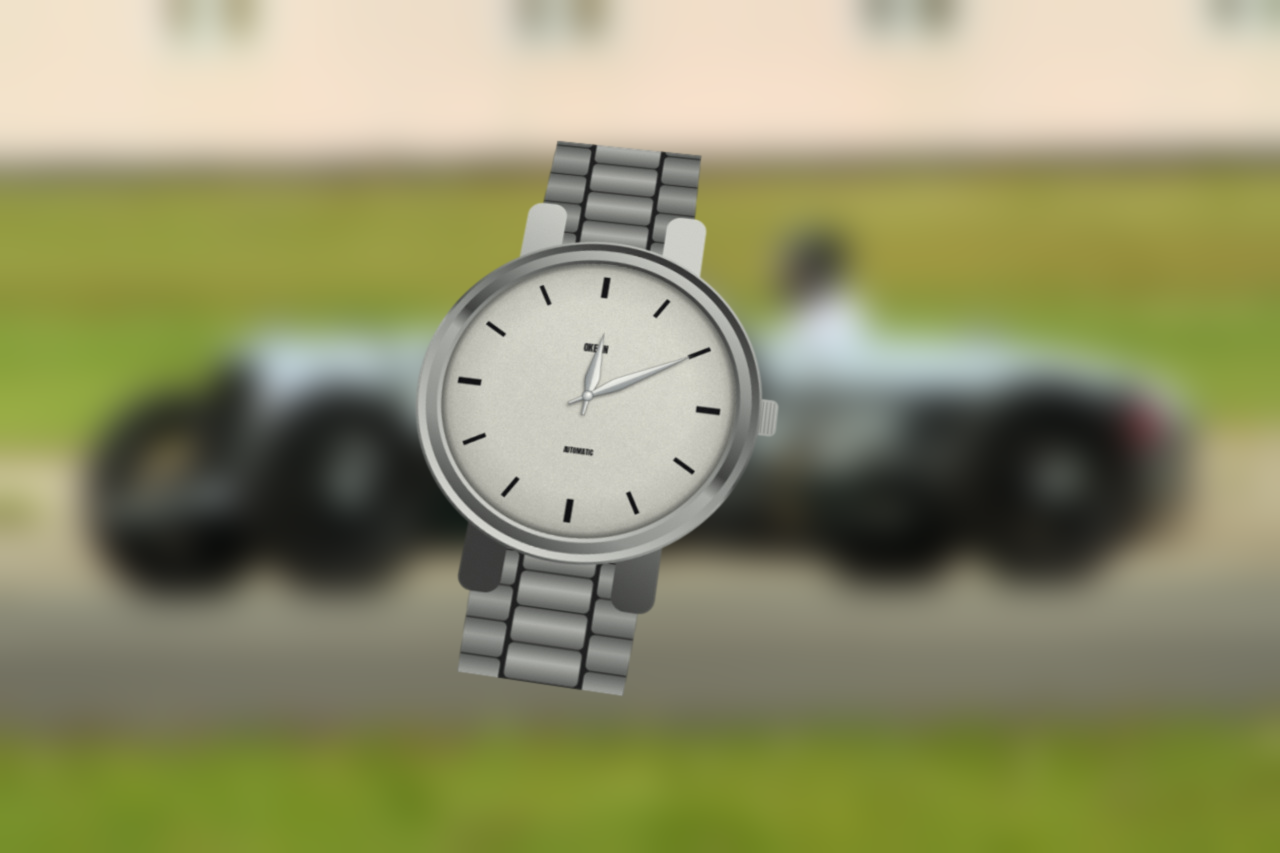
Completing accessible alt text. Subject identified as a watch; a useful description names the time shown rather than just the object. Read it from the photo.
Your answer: 12:10
